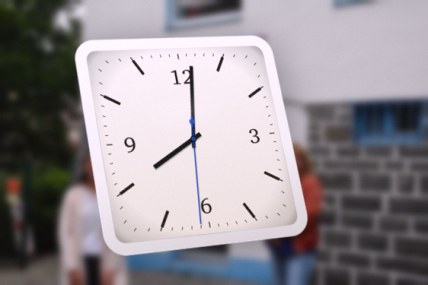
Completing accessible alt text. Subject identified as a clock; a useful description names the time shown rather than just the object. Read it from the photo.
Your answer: 8:01:31
